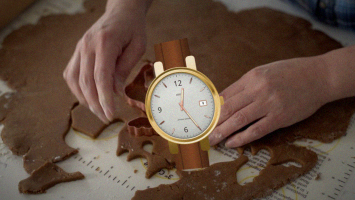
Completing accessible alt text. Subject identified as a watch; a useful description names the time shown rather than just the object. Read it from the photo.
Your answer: 12:25
